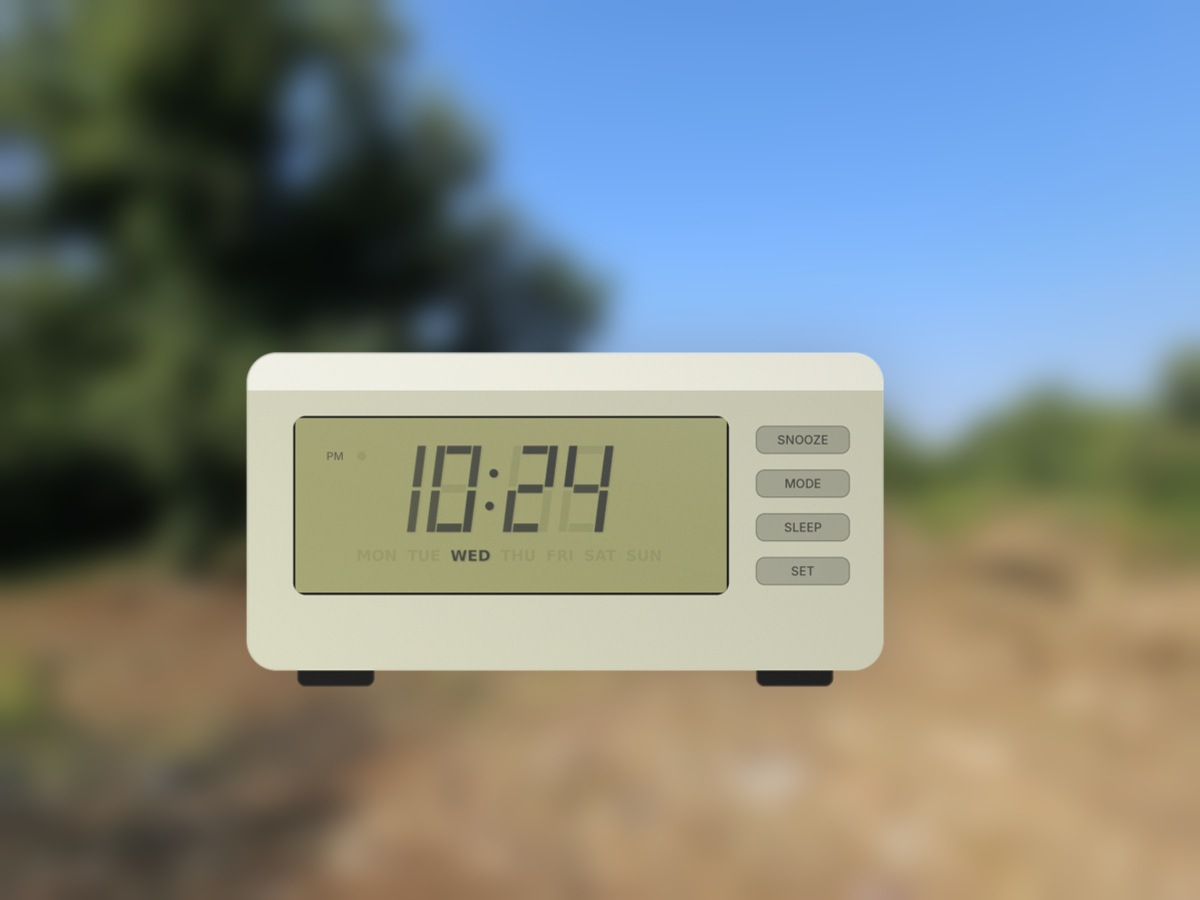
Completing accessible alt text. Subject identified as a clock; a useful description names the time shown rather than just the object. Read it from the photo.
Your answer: 10:24
